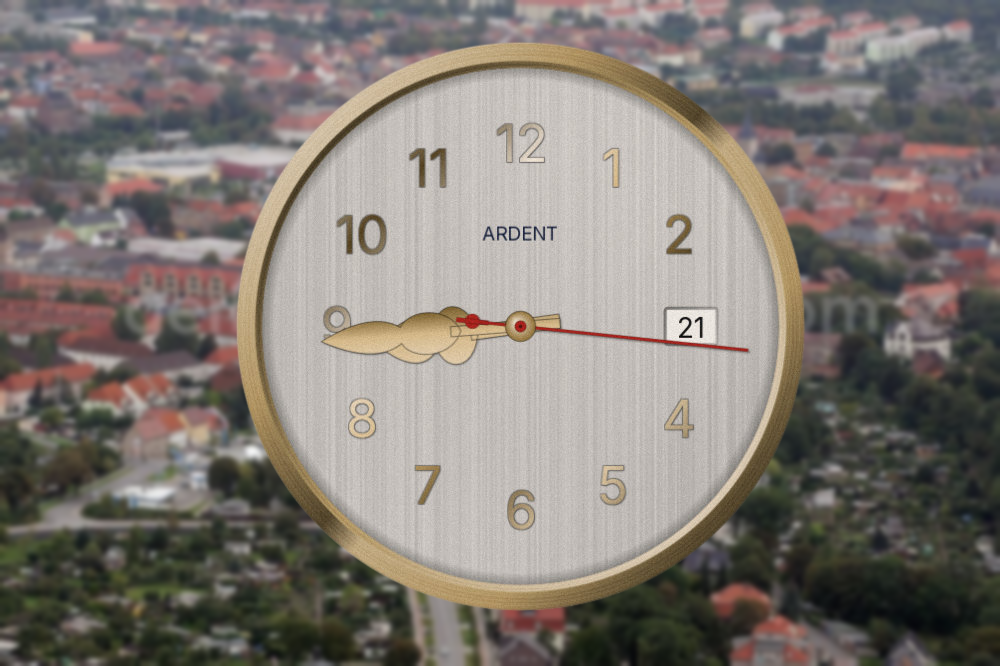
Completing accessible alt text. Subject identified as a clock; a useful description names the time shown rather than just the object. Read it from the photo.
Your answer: 8:44:16
